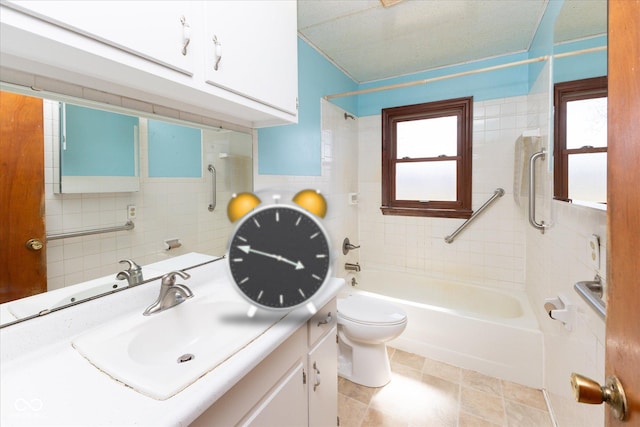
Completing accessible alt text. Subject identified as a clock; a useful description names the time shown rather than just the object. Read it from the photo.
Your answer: 3:48
